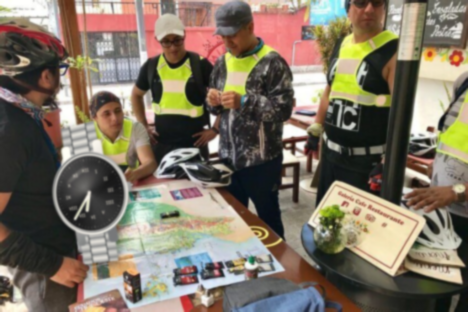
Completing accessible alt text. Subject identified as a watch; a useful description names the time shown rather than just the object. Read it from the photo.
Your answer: 6:37
